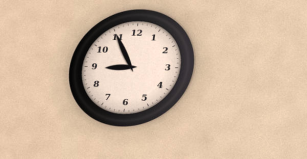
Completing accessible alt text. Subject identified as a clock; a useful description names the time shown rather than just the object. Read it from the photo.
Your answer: 8:55
